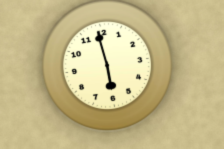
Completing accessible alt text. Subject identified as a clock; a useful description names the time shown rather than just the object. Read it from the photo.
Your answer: 5:59
